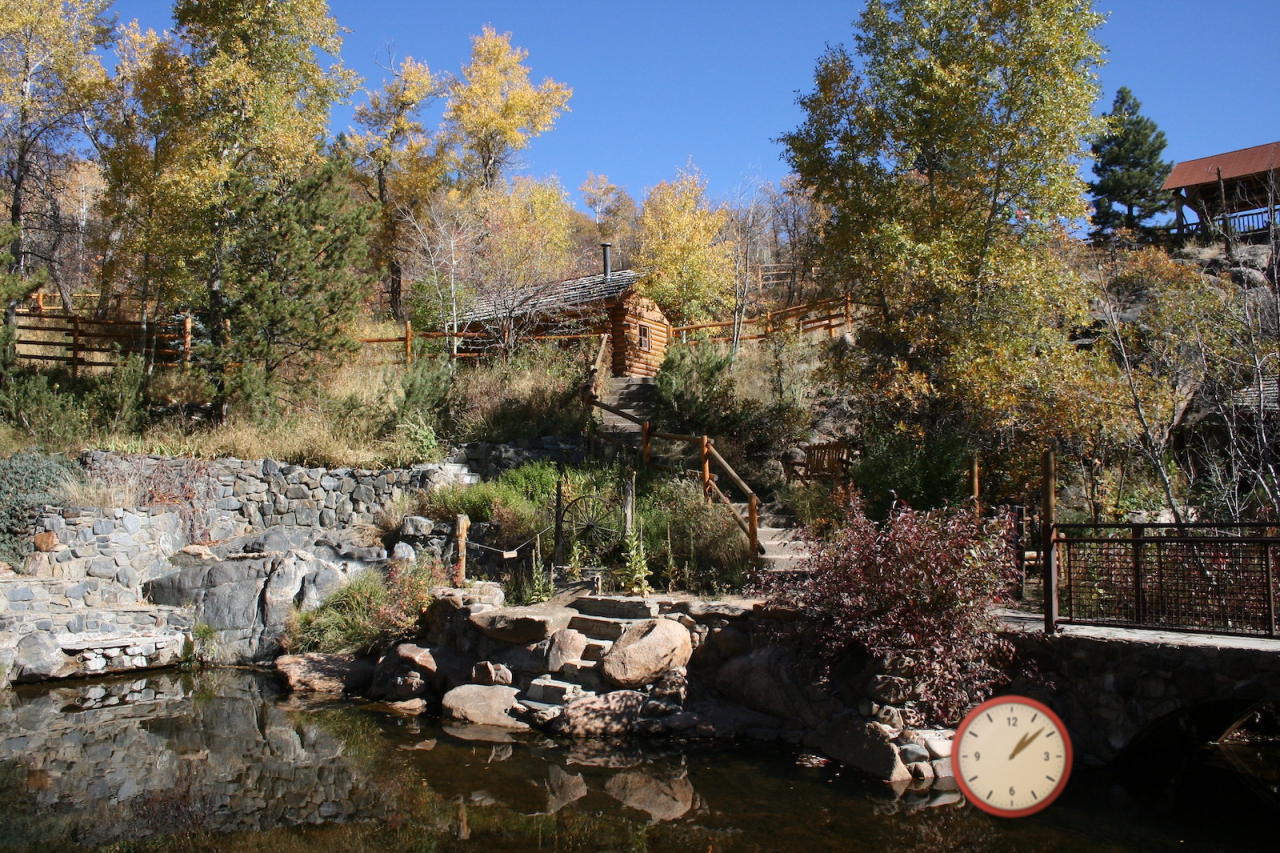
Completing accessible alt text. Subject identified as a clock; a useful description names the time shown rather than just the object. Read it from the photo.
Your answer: 1:08
